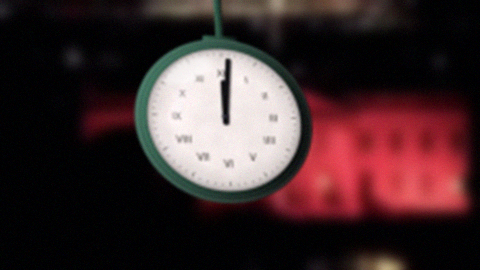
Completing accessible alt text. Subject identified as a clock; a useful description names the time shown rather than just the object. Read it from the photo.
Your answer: 12:01
